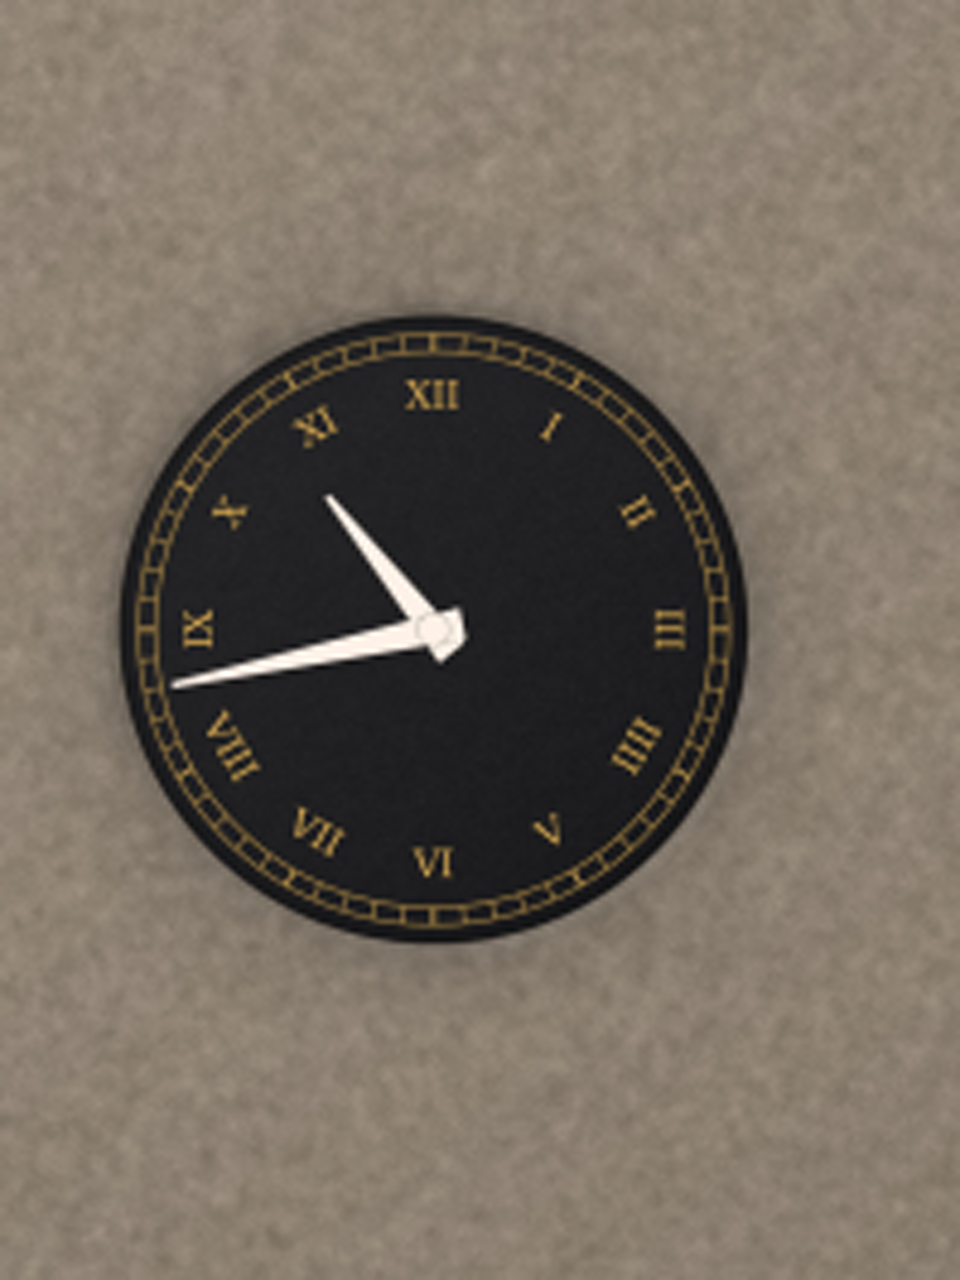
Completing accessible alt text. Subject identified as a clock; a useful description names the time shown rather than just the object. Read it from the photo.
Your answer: 10:43
